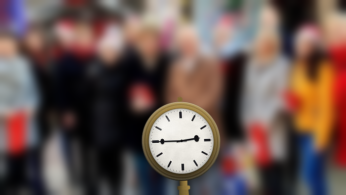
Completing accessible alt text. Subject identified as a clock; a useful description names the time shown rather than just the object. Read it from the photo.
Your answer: 2:45
